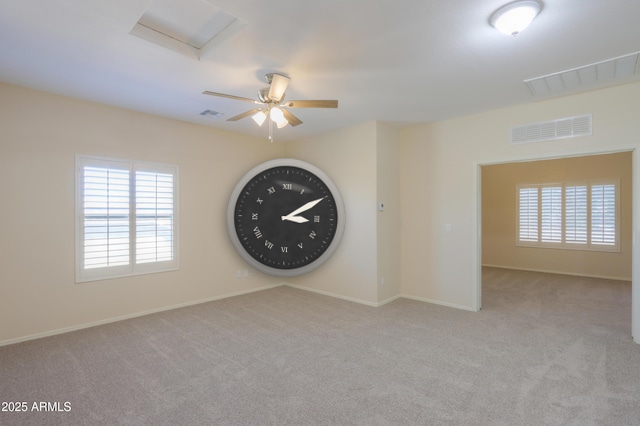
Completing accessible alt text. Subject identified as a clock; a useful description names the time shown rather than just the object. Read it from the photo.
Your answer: 3:10
